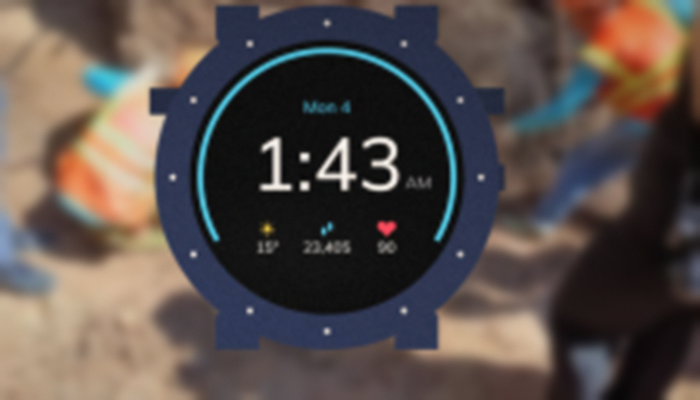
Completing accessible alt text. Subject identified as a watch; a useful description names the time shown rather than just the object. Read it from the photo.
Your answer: 1:43
